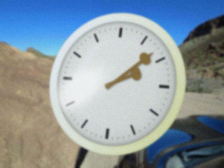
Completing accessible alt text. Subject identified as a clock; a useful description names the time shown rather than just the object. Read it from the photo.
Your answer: 2:08
